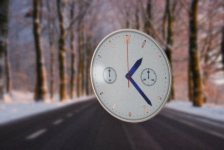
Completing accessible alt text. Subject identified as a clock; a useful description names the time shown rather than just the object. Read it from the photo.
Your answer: 1:23
